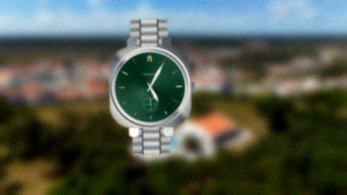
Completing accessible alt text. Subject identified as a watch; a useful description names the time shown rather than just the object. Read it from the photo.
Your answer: 5:05
